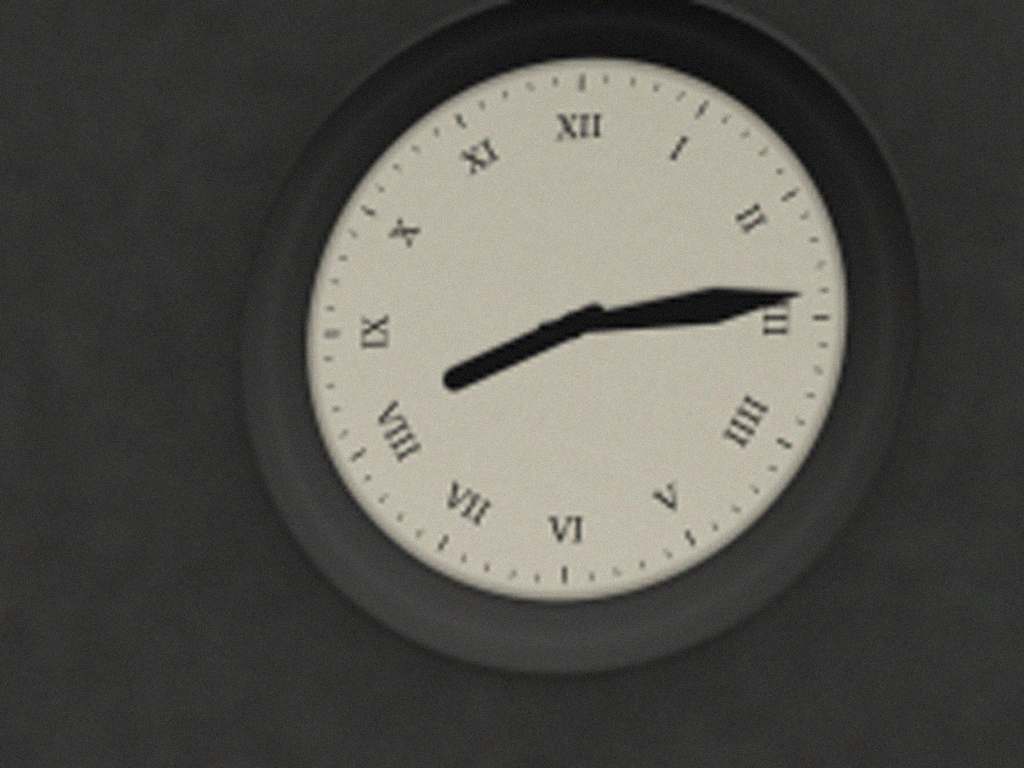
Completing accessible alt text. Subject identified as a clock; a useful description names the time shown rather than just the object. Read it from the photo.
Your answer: 8:14
